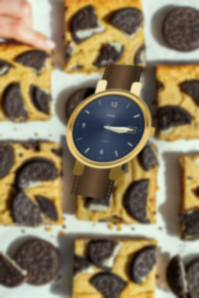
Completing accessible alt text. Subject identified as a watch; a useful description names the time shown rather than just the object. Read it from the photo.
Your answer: 3:15
